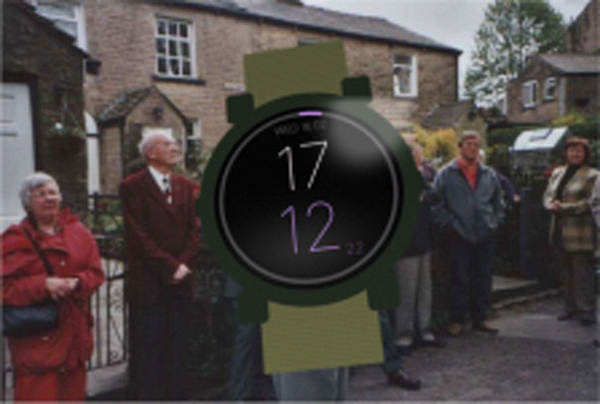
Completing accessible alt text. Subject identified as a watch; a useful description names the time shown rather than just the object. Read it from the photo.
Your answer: 17:12
